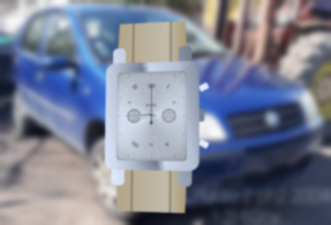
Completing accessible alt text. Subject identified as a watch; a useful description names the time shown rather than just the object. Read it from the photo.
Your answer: 8:45
